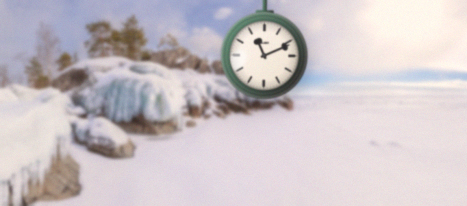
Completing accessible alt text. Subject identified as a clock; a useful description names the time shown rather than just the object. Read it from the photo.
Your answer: 11:11
